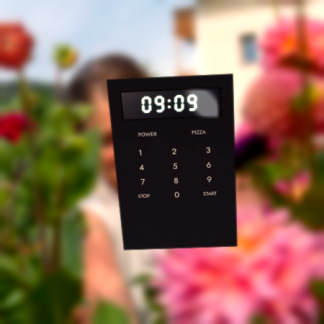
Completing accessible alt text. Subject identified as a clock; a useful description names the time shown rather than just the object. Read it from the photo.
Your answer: 9:09
